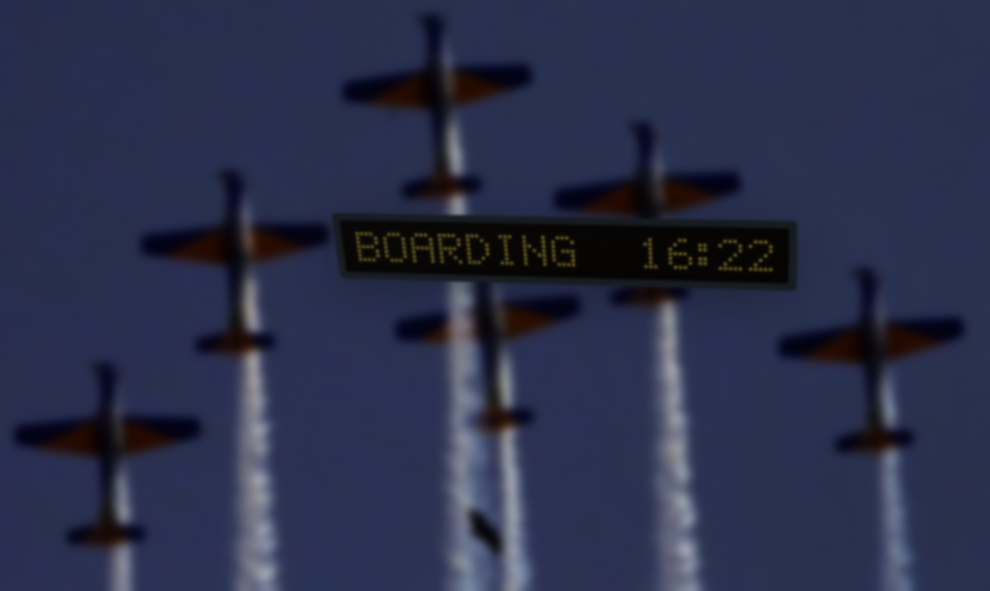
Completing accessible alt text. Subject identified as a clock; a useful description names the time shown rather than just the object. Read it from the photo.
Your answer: 16:22
